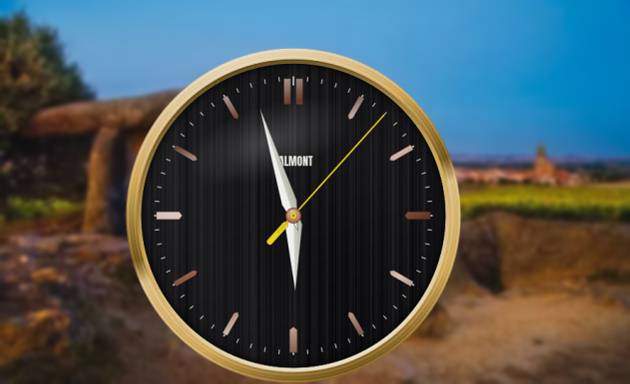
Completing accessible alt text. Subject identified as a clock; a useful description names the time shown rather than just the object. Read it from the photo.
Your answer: 5:57:07
